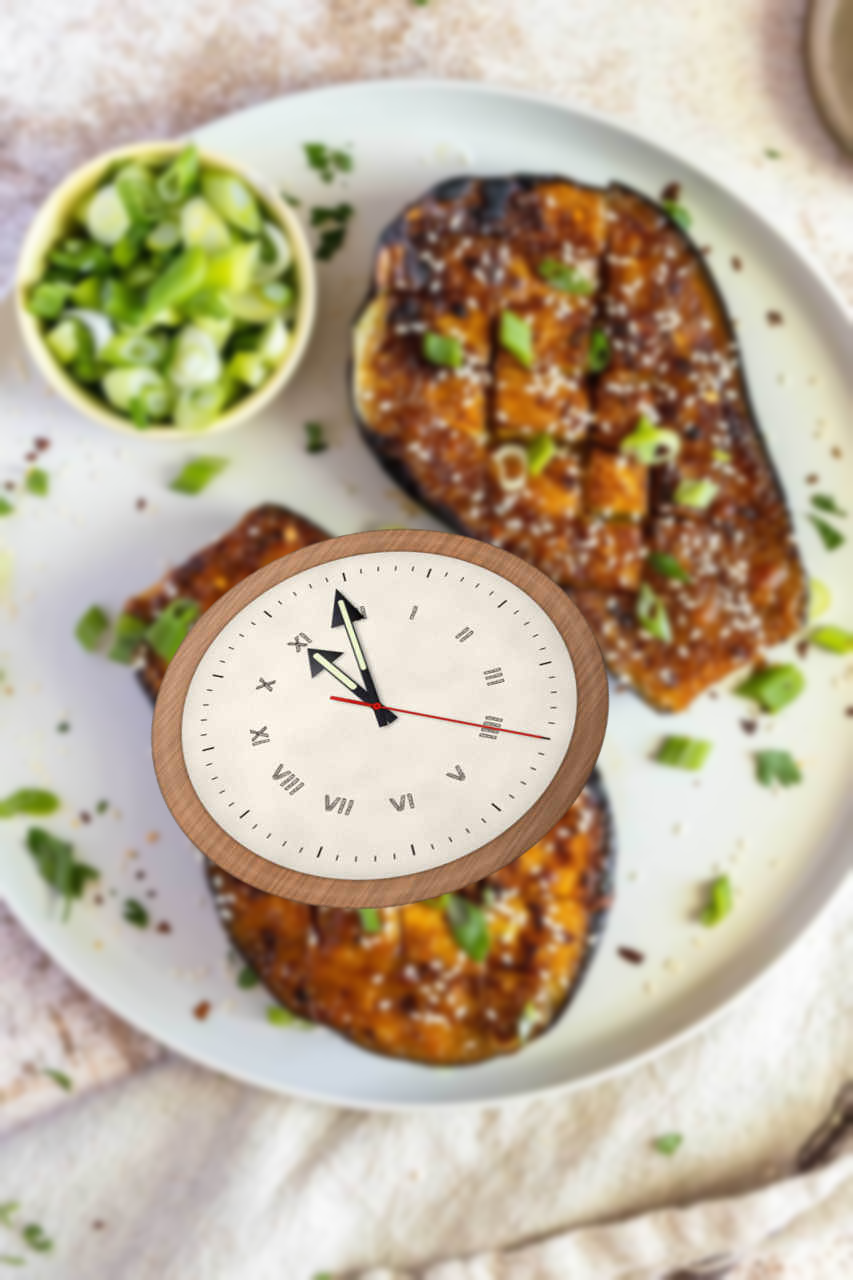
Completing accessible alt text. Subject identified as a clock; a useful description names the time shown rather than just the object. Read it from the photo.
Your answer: 10:59:20
